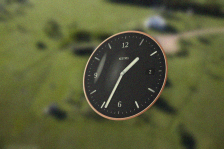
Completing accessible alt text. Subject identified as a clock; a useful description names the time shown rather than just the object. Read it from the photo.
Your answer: 1:34
